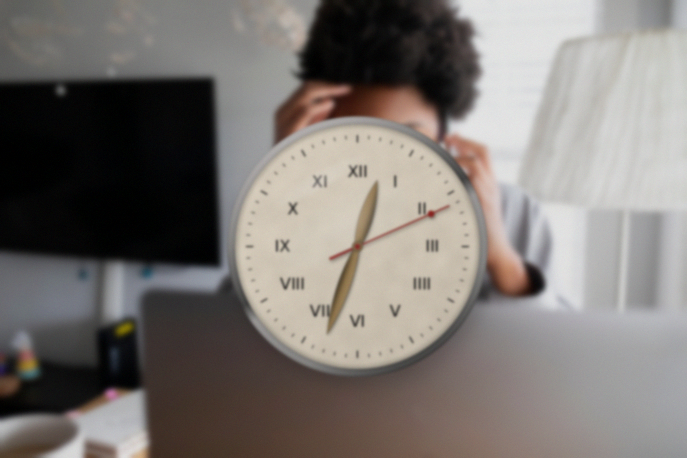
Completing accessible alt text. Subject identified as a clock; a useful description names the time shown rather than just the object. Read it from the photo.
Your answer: 12:33:11
